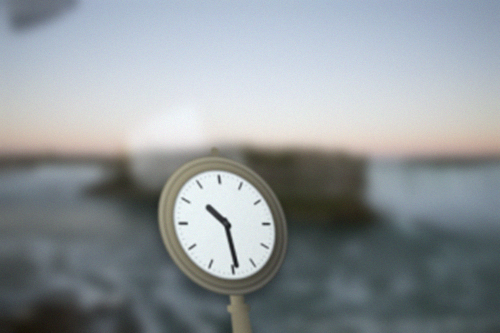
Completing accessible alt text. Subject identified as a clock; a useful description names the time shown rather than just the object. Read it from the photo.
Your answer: 10:29
